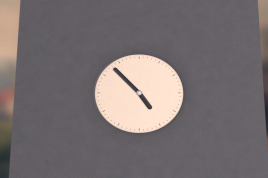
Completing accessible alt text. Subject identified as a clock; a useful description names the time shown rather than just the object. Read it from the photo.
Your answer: 4:53
